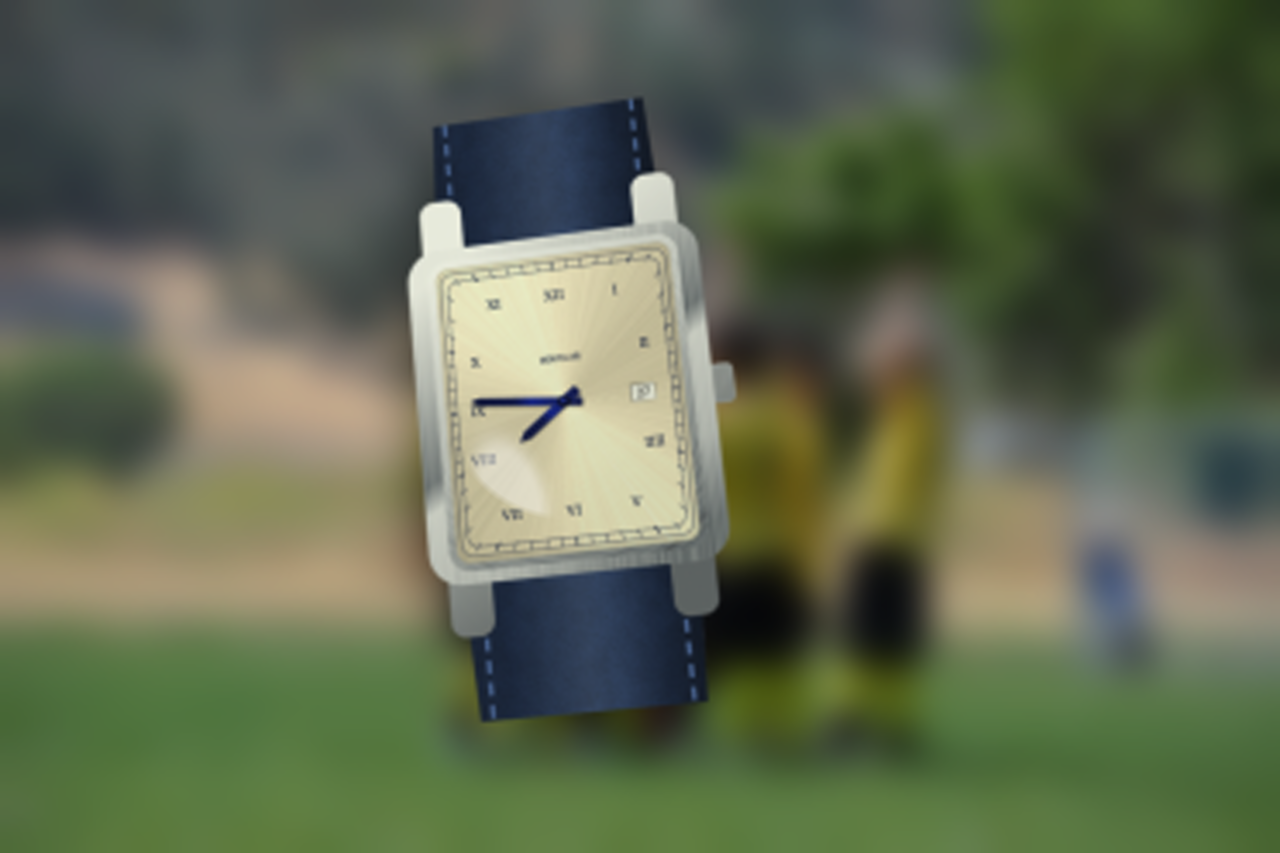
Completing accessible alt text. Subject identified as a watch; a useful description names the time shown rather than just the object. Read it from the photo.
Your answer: 7:46
